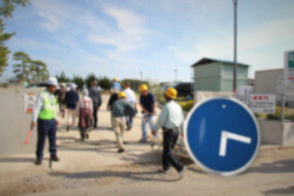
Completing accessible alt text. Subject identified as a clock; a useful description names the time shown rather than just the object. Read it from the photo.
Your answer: 6:17
